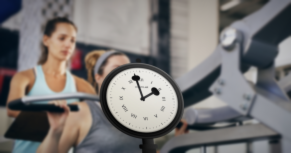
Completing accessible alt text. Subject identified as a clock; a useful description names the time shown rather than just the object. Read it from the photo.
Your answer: 1:58
